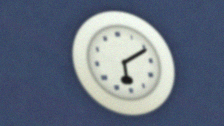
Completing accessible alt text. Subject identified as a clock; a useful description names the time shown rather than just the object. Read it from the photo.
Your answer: 6:11
